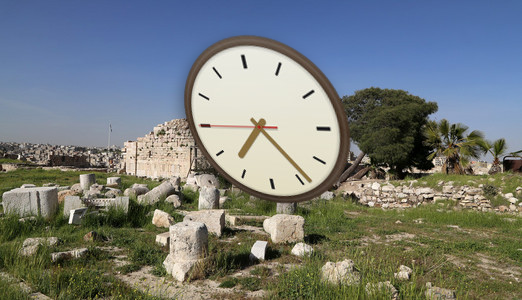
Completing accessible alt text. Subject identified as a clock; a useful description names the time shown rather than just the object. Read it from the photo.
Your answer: 7:23:45
